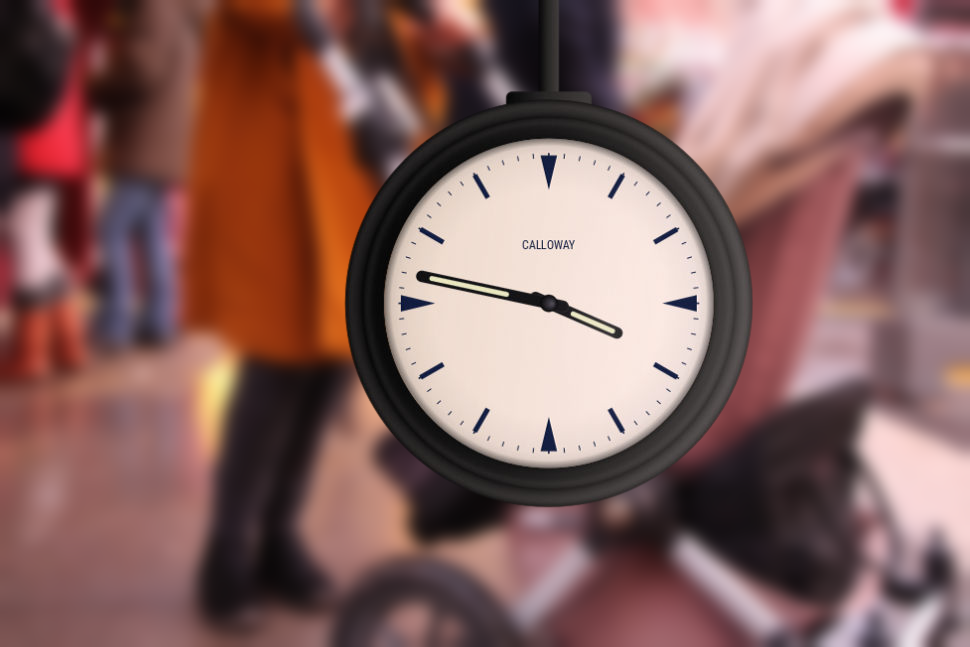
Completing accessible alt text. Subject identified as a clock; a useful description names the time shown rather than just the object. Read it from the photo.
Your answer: 3:47
